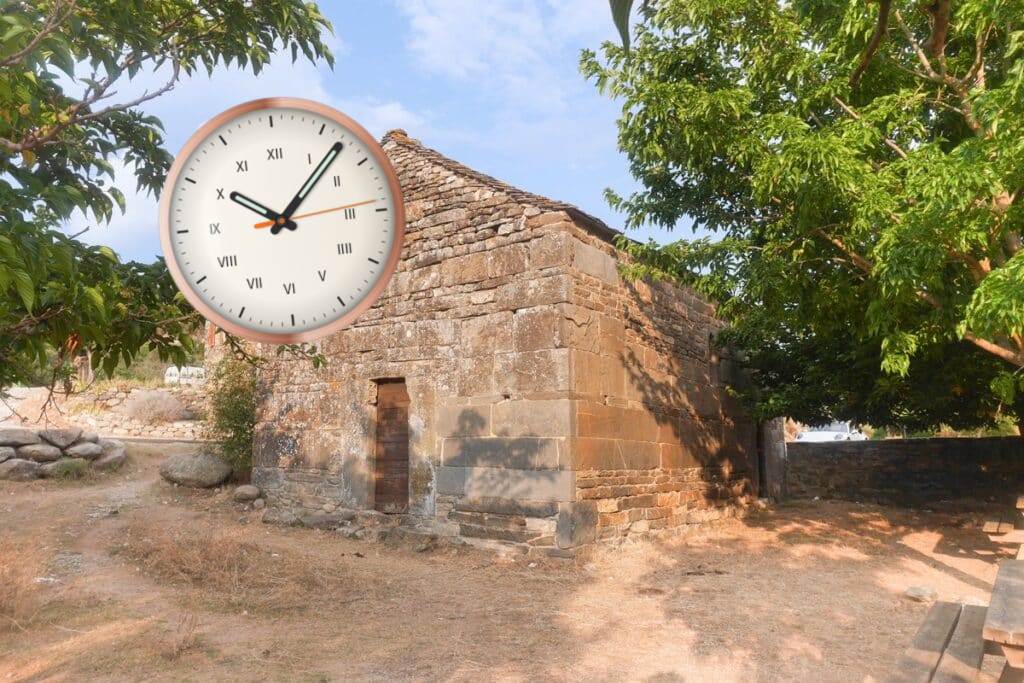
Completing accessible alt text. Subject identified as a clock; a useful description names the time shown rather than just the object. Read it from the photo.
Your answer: 10:07:14
